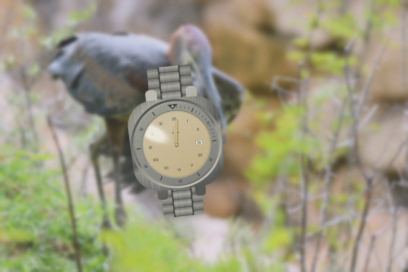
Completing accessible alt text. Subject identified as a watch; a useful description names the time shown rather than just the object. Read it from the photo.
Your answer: 12:01
